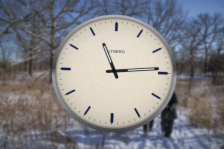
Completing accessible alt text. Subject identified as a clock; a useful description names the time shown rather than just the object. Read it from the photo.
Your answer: 11:14
